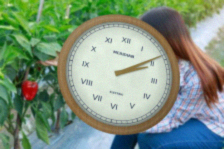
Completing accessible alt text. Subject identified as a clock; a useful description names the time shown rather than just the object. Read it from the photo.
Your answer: 2:09
